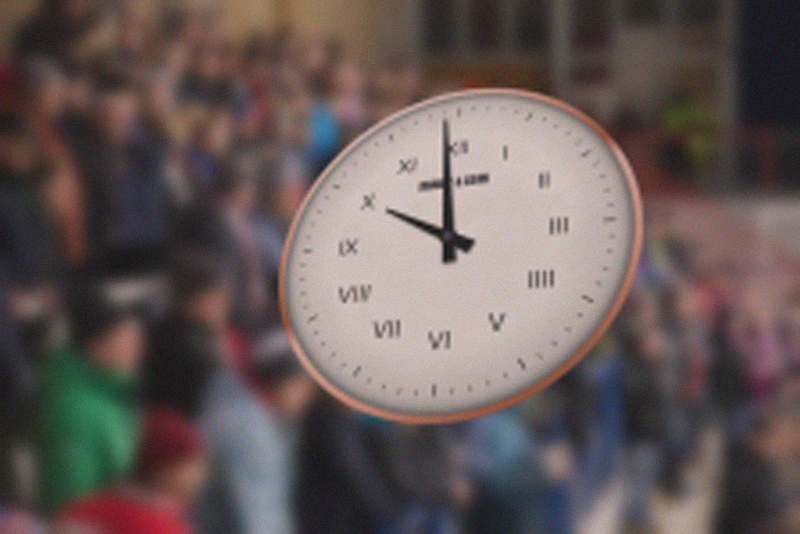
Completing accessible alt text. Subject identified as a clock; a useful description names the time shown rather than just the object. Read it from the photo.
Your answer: 9:59
